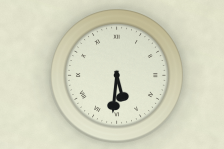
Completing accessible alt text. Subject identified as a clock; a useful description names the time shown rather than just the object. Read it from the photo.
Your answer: 5:31
